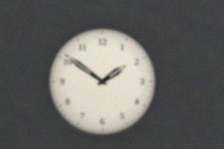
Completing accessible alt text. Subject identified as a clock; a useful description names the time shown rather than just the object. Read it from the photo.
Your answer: 1:51
